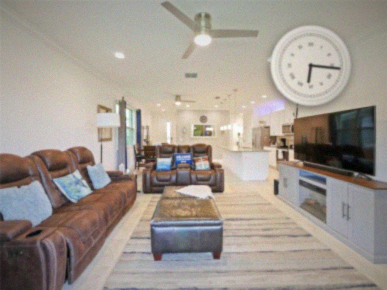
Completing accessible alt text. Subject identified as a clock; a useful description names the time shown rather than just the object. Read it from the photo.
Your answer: 6:16
